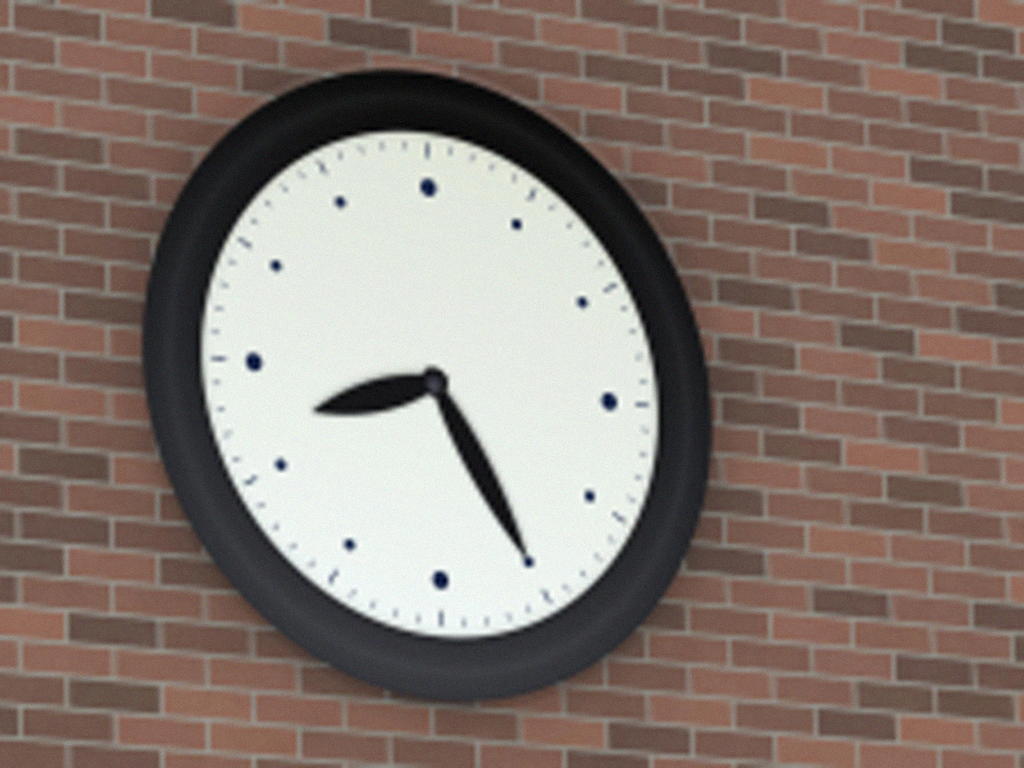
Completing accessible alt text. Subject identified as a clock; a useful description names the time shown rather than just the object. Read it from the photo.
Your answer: 8:25
